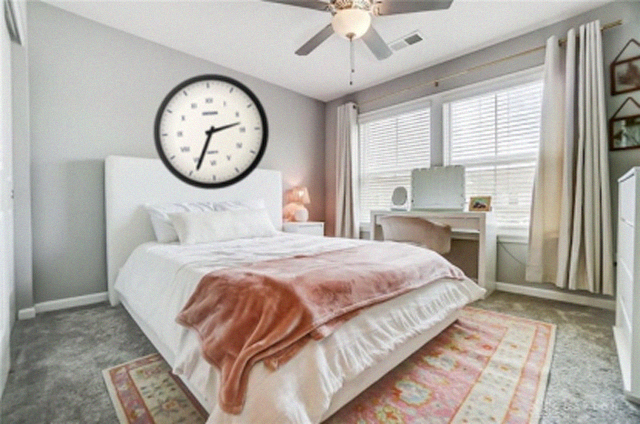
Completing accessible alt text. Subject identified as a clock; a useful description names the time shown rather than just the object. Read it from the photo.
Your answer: 2:34
